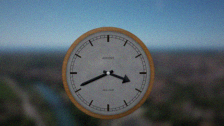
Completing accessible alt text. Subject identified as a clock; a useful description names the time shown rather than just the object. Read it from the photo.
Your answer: 3:41
